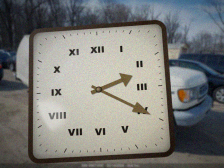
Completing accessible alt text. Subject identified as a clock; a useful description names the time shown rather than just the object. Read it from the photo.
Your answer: 2:20
